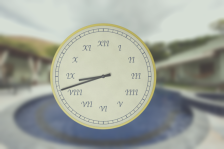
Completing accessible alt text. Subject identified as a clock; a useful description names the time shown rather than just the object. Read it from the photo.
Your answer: 8:42
